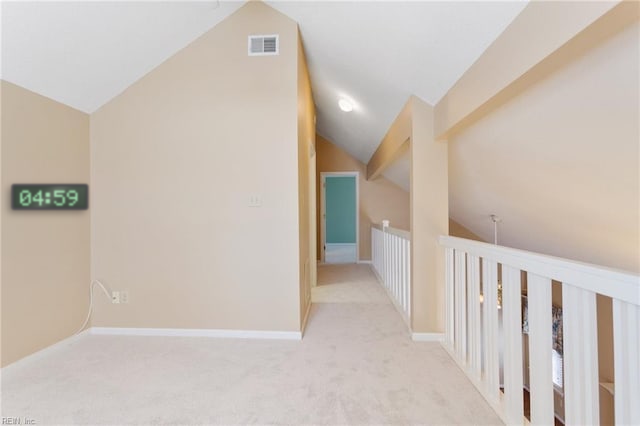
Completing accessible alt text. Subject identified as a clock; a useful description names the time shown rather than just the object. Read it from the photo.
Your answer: 4:59
